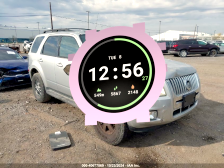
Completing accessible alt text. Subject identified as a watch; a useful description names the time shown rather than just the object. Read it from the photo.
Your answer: 12:56
